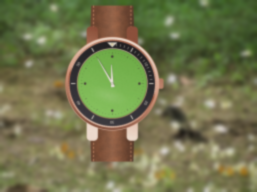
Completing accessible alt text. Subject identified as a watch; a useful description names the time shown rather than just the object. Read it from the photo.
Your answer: 11:55
